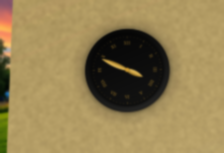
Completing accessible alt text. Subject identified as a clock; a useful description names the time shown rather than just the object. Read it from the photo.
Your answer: 3:49
